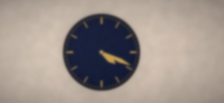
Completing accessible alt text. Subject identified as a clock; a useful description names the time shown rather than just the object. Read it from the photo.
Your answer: 4:19
